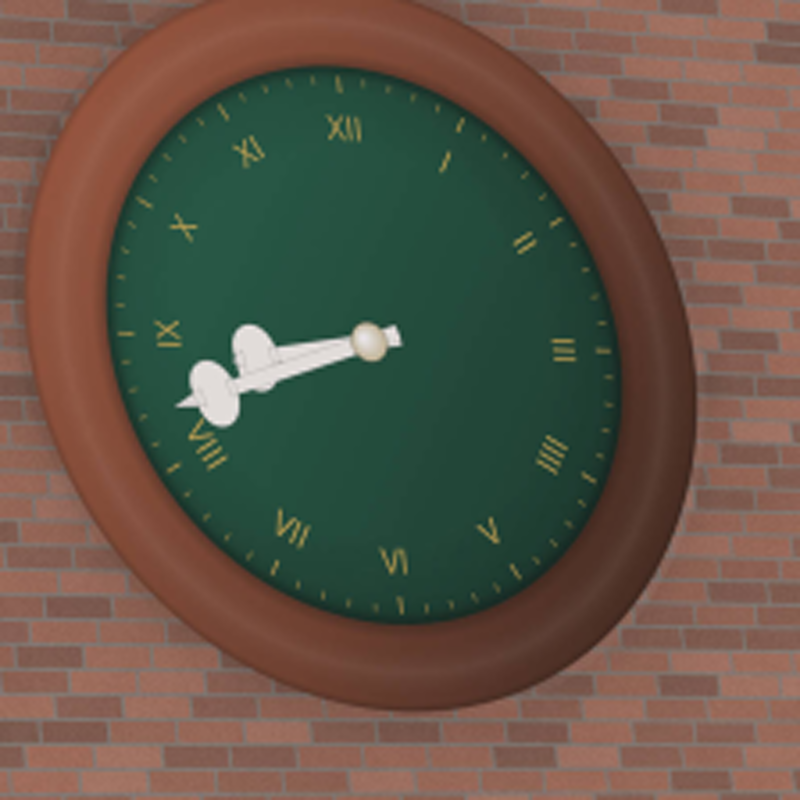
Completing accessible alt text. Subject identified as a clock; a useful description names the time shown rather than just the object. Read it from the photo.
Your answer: 8:42
